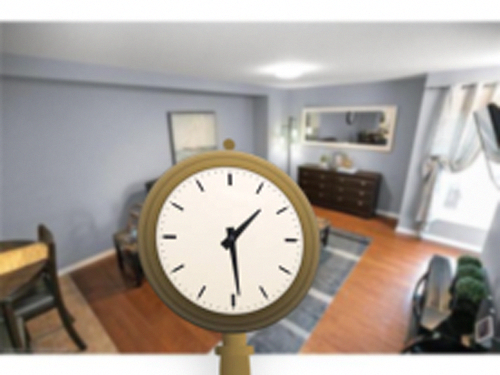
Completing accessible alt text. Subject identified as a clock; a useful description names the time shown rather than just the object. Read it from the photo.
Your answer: 1:29
